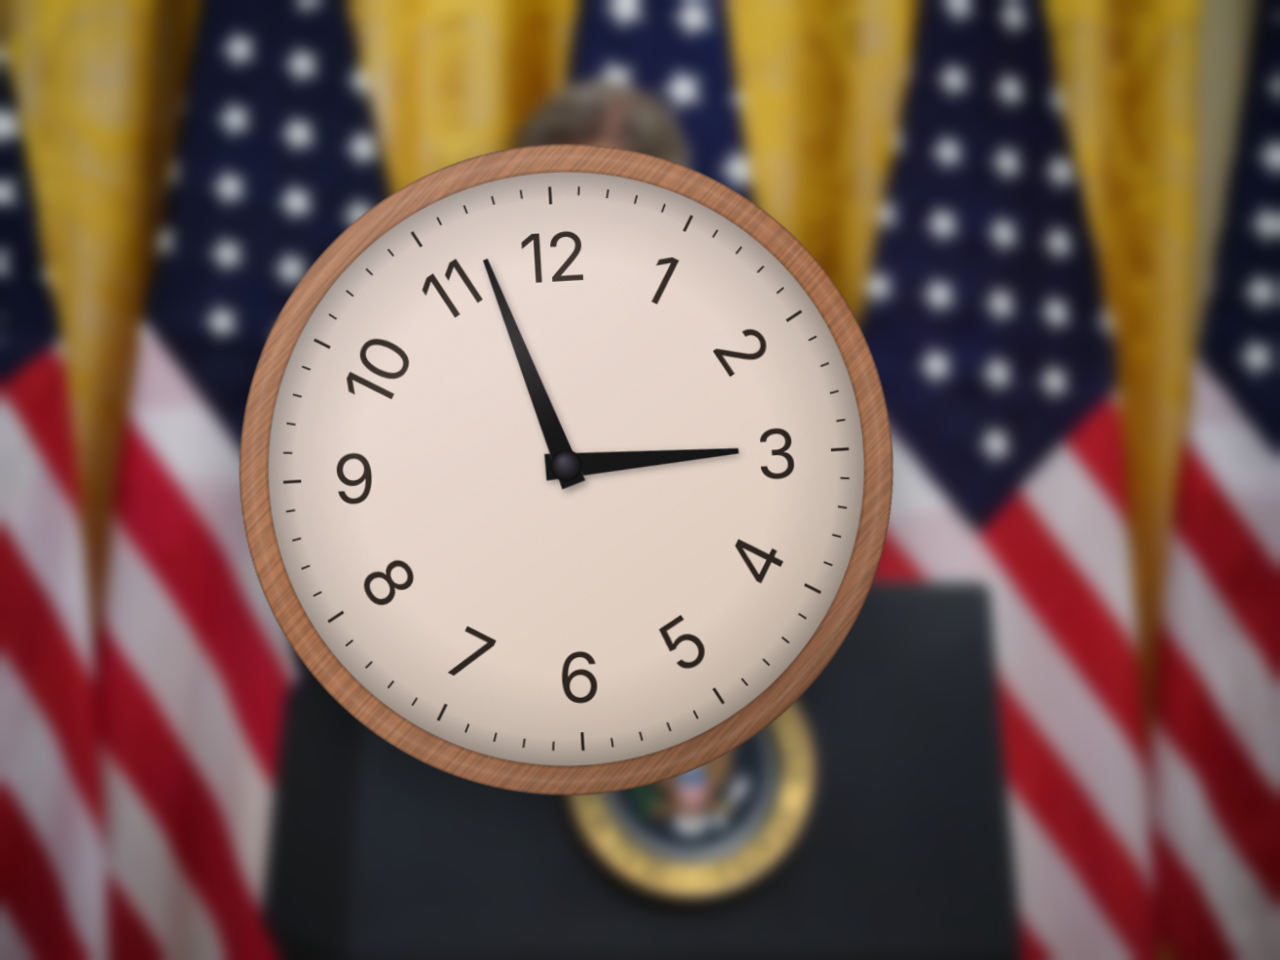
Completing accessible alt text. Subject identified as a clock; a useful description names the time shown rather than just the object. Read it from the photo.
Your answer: 2:57
